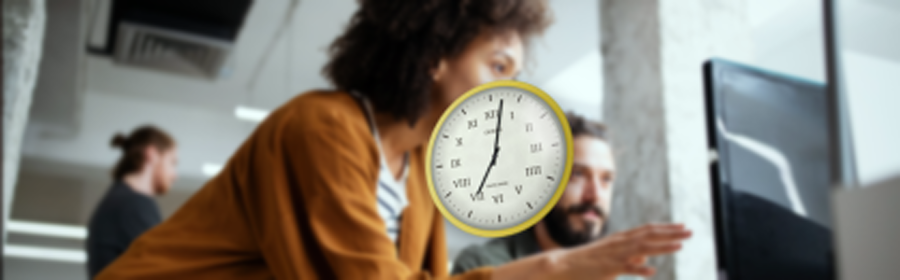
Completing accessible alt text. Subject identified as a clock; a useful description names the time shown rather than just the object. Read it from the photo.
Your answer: 7:02
